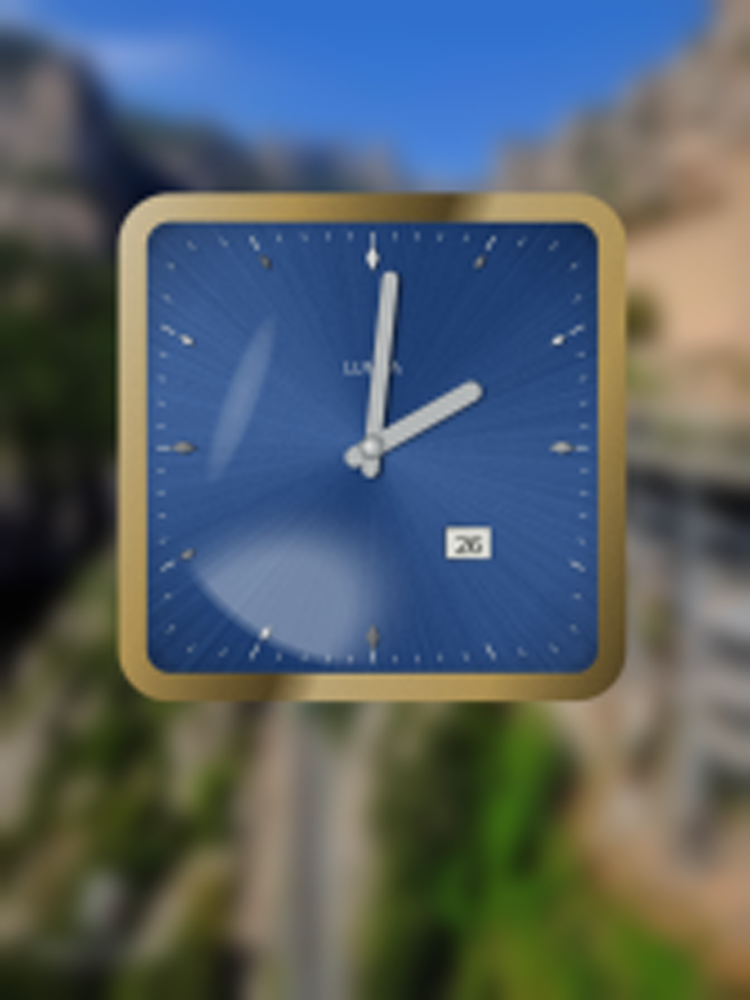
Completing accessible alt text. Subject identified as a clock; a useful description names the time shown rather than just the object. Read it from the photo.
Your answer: 2:01
